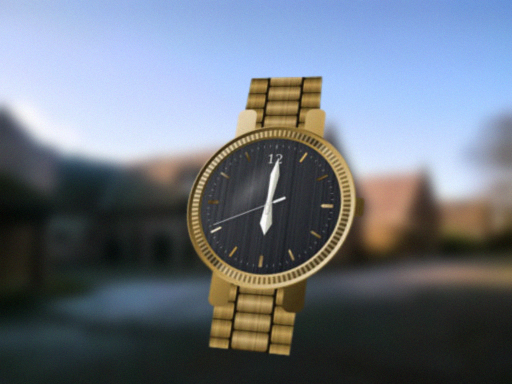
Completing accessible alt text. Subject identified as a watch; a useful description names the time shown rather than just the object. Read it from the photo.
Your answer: 6:00:41
